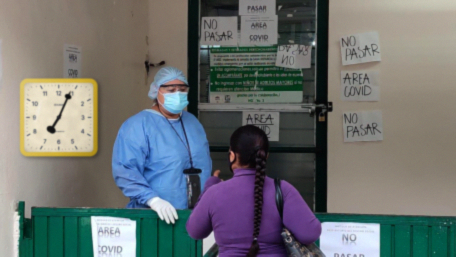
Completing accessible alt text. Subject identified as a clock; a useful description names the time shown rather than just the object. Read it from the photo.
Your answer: 7:04
